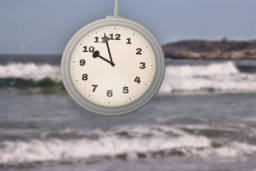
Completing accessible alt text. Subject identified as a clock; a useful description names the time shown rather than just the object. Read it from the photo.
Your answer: 9:57
